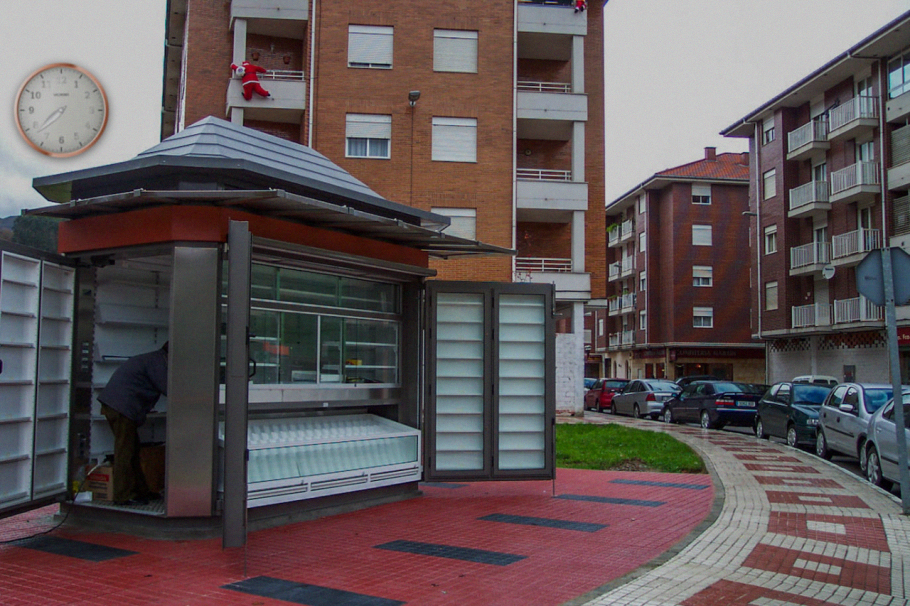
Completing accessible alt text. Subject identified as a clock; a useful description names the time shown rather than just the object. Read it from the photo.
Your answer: 7:38
